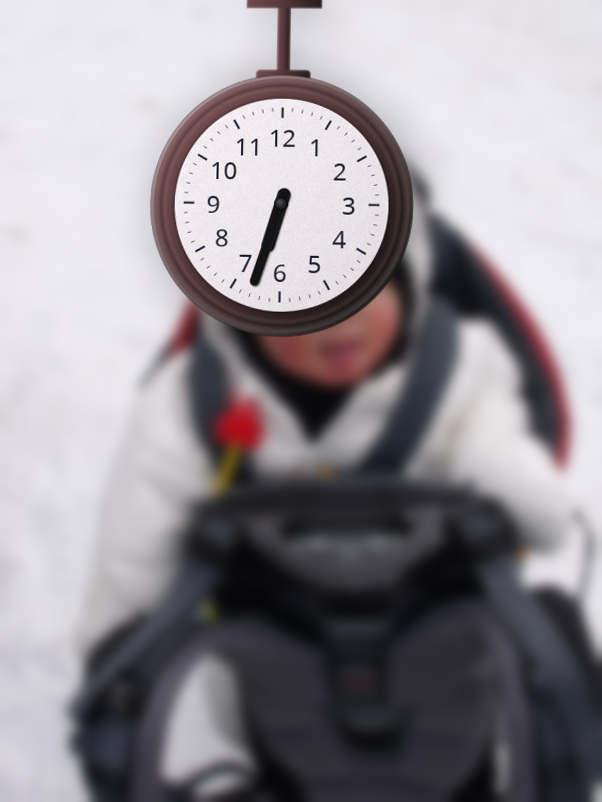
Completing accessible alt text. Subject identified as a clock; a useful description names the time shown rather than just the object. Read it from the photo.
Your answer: 6:33
